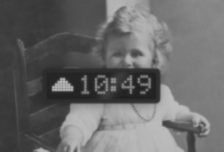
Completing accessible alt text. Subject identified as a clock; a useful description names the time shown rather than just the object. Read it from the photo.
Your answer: 10:49
